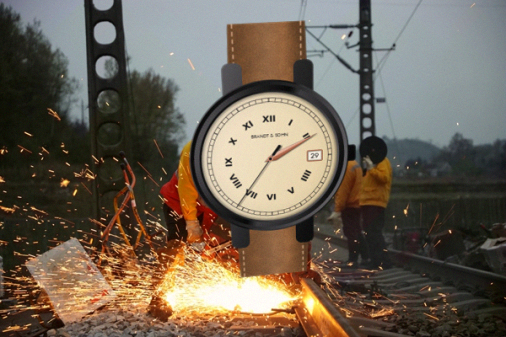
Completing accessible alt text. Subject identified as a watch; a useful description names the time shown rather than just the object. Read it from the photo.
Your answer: 2:10:36
